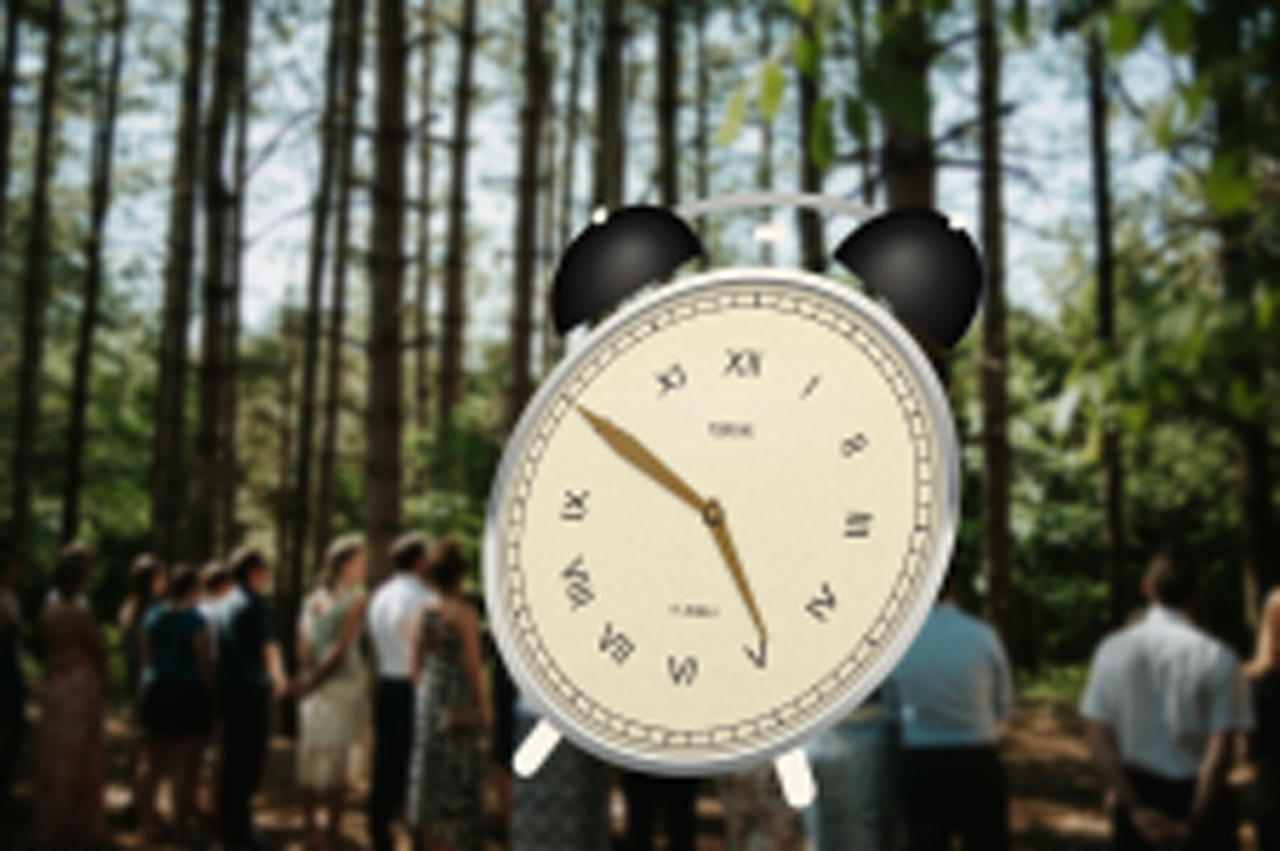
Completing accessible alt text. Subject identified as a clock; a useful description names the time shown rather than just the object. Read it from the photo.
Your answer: 4:50
